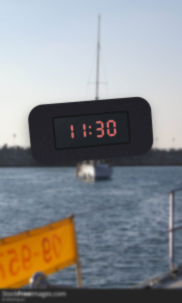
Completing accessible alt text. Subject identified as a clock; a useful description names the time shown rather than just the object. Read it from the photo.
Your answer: 11:30
